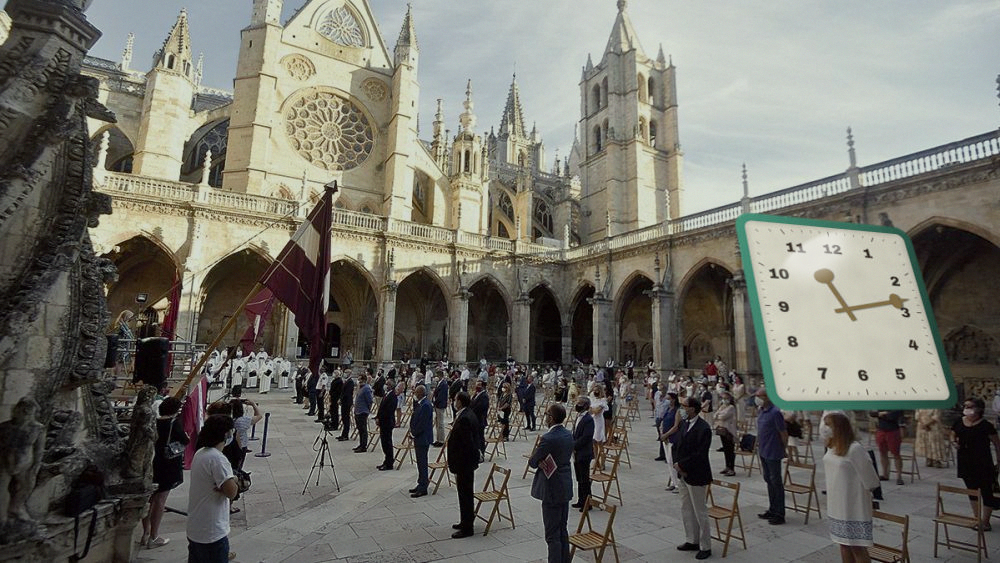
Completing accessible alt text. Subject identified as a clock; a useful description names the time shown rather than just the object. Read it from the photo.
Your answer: 11:13
